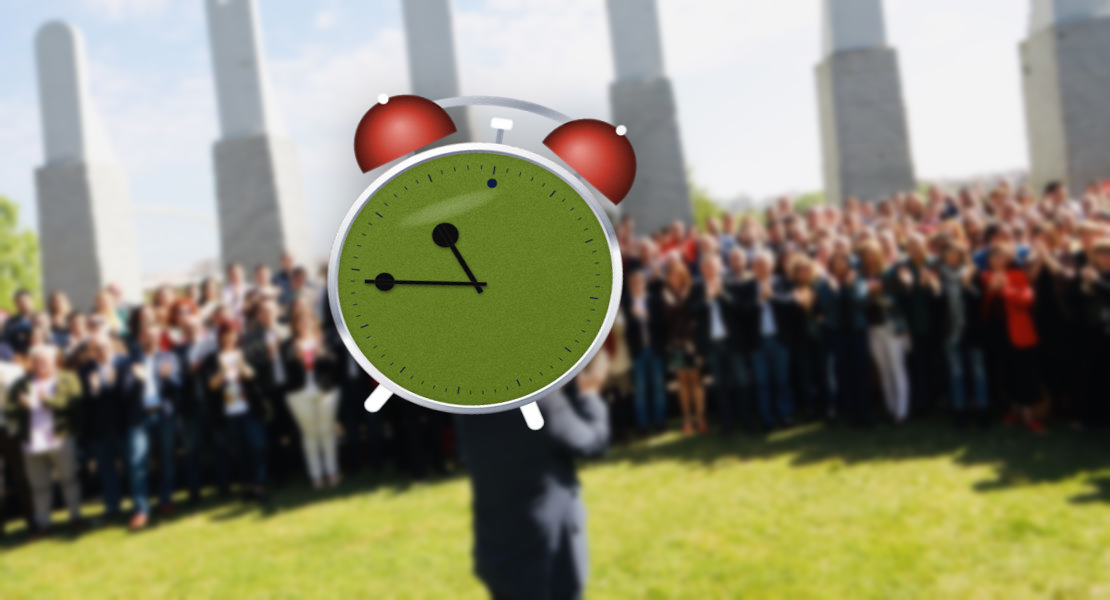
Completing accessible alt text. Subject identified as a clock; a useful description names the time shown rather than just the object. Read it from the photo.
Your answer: 10:44
